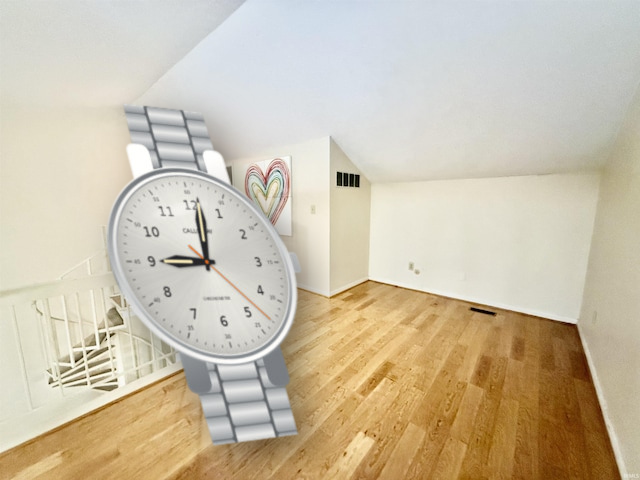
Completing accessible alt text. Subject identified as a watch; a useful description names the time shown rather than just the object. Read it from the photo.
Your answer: 9:01:23
